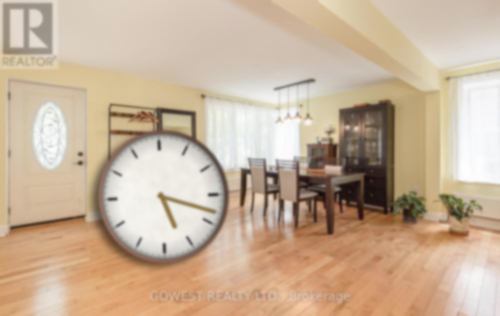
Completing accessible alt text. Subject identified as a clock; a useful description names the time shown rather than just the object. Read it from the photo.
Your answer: 5:18
